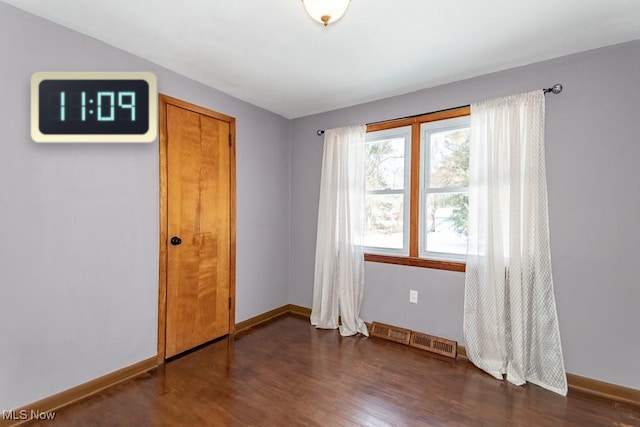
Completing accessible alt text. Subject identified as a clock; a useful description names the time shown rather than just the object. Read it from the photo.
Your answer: 11:09
